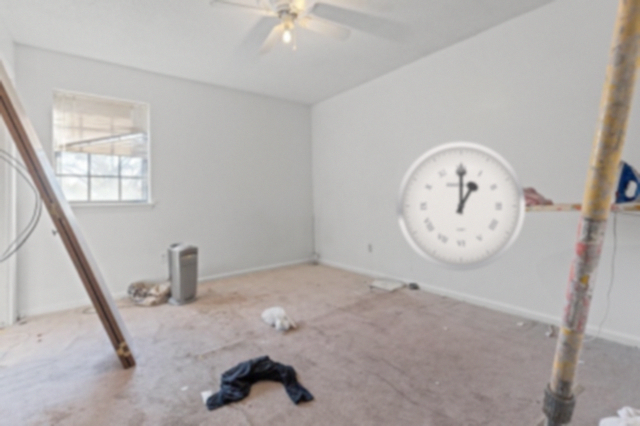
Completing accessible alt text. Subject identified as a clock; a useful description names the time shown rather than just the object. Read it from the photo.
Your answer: 1:00
